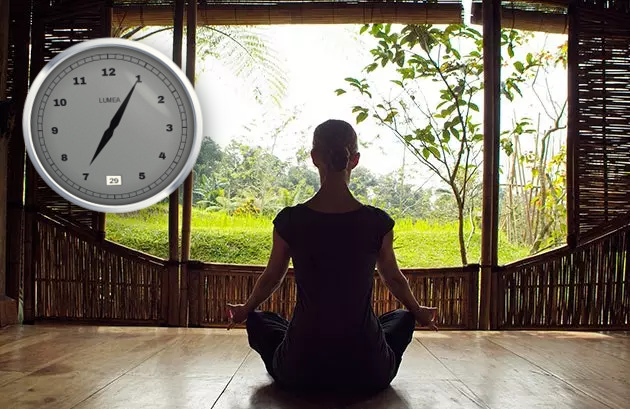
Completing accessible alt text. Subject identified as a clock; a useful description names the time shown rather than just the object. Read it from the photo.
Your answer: 7:05
